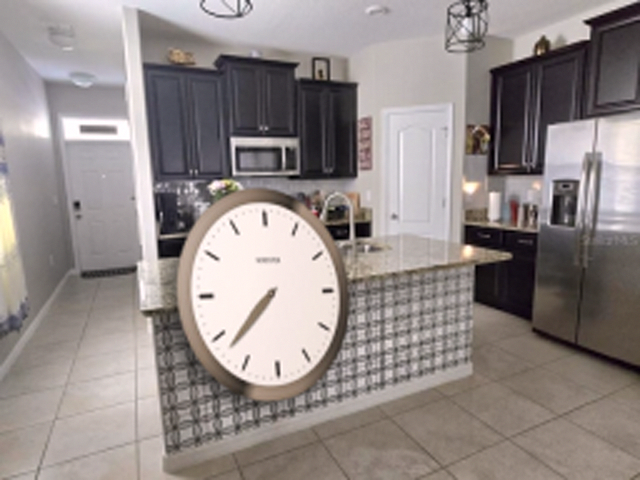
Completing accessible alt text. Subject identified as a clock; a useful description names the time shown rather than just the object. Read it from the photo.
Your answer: 7:38
